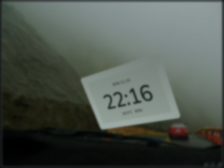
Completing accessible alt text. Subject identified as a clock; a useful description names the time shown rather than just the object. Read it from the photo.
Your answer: 22:16
